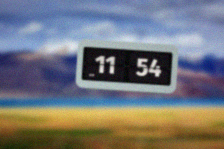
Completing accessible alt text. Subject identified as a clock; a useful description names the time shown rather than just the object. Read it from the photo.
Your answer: 11:54
